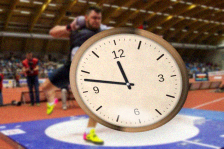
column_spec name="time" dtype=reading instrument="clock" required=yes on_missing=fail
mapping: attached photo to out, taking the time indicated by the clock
11:48
